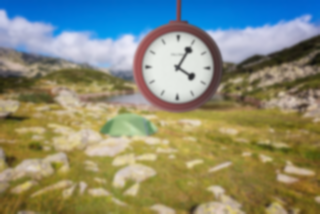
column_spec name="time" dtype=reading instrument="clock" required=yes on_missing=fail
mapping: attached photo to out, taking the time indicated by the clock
4:05
